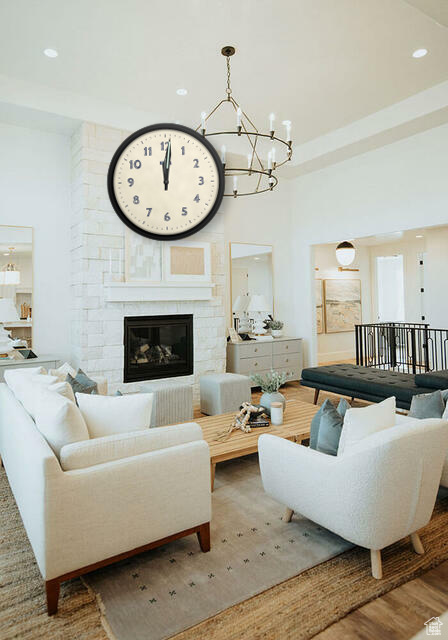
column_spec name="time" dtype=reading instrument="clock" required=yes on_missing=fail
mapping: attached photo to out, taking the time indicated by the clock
12:01
